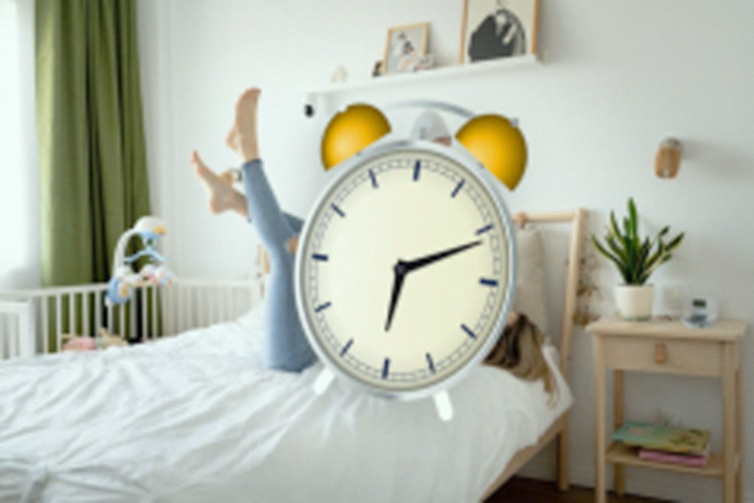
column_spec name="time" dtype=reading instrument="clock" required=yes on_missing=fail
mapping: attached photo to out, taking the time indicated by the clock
6:11
